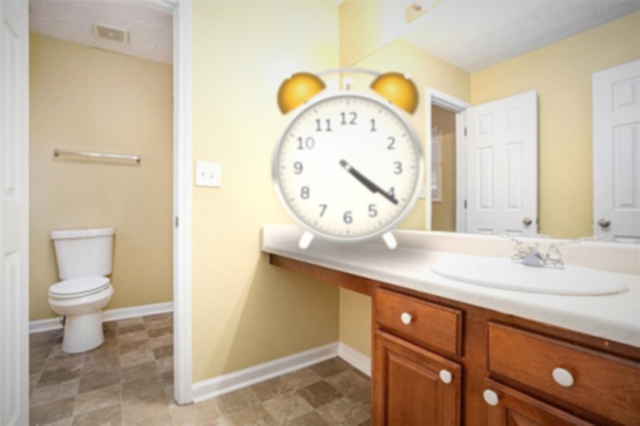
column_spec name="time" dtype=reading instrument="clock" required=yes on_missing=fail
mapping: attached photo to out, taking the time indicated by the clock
4:21
